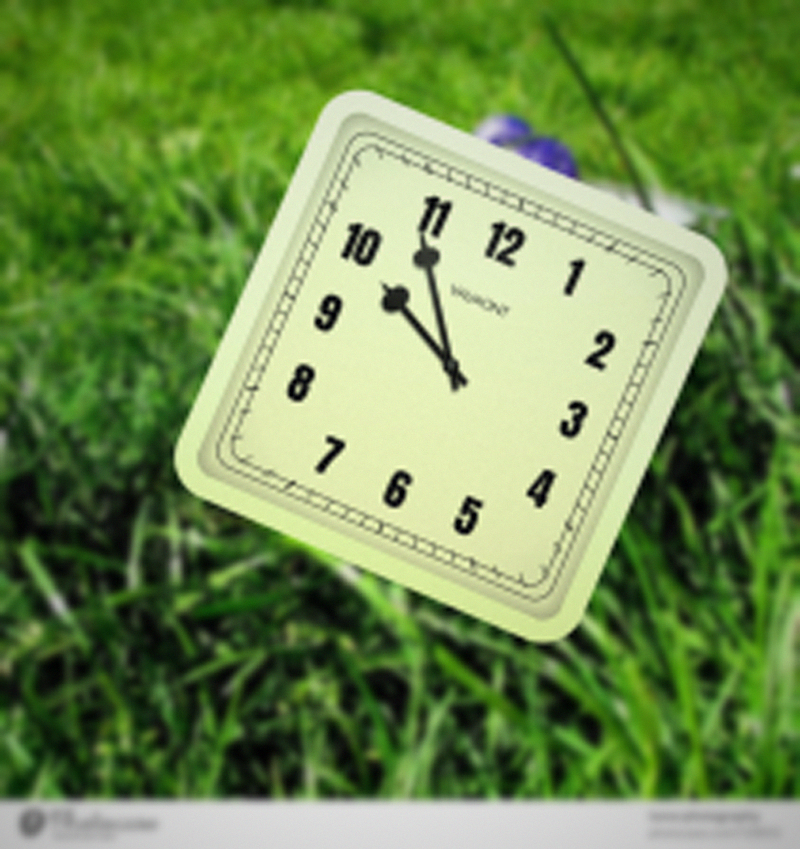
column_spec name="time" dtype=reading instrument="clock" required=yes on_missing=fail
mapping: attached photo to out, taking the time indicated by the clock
9:54
